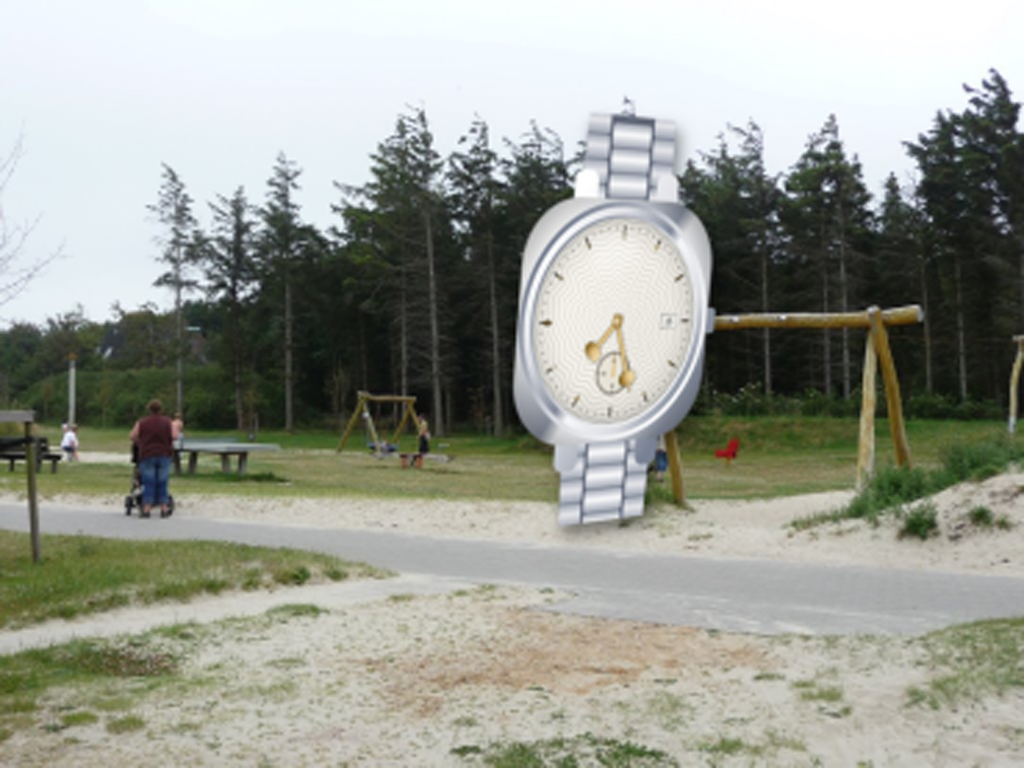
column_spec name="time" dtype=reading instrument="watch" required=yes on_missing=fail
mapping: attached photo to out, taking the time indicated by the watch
7:27
